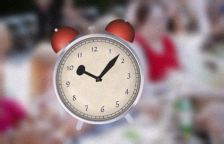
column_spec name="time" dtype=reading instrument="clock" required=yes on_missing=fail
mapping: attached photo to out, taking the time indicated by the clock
10:08
